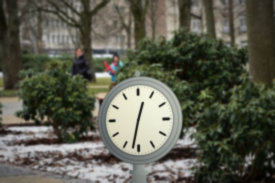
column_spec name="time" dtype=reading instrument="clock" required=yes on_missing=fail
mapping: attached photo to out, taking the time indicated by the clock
12:32
